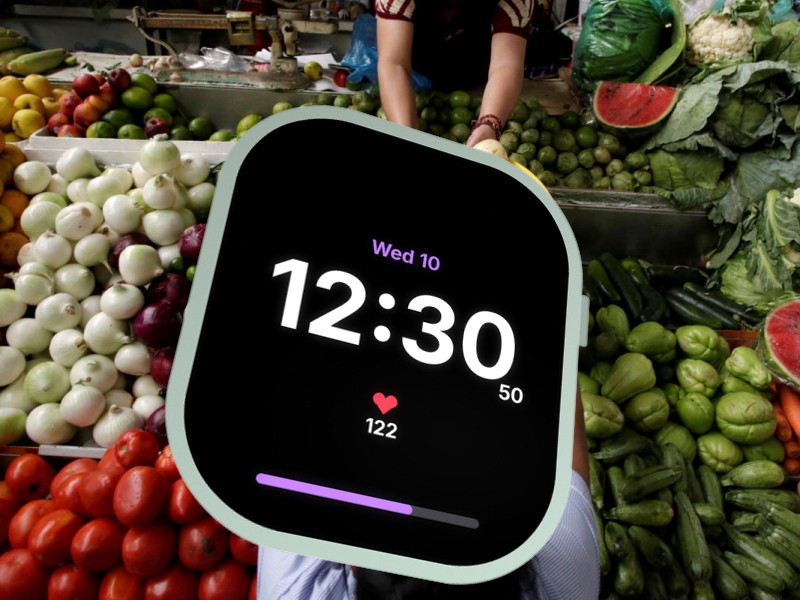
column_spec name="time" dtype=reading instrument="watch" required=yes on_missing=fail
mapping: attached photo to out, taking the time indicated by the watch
12:30:50
